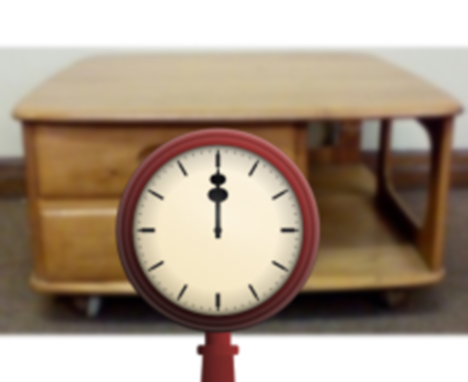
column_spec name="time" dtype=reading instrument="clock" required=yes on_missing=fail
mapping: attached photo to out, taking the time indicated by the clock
12:00
